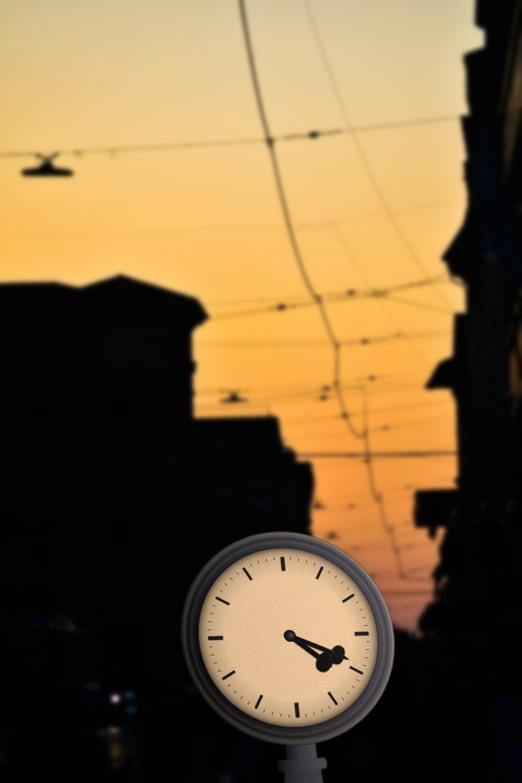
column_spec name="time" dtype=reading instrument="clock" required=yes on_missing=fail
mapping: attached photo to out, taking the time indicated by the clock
4:19
